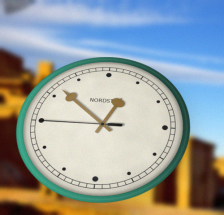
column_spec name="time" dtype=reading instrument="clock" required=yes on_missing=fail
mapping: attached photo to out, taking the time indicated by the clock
12:51:45
